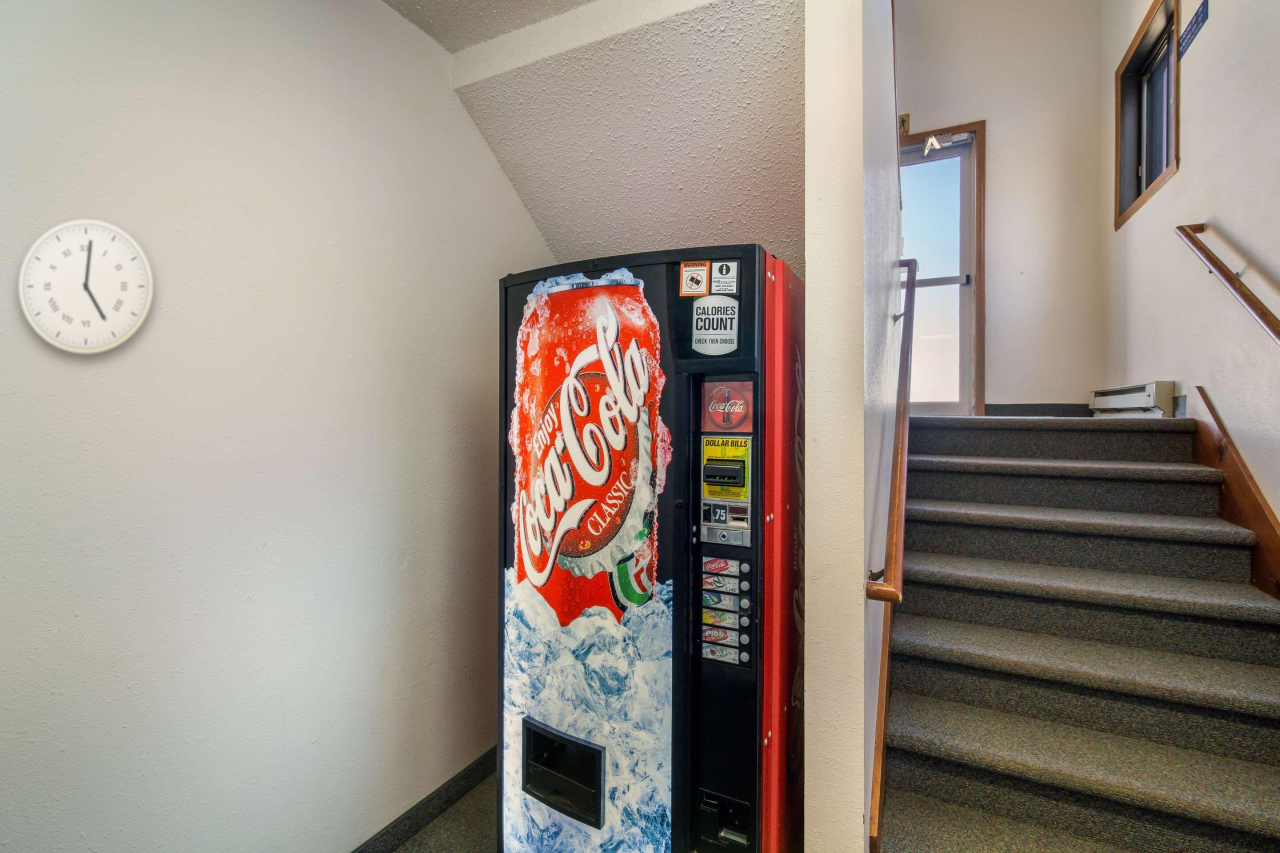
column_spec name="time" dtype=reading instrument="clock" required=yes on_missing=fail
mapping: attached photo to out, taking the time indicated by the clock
5:01
